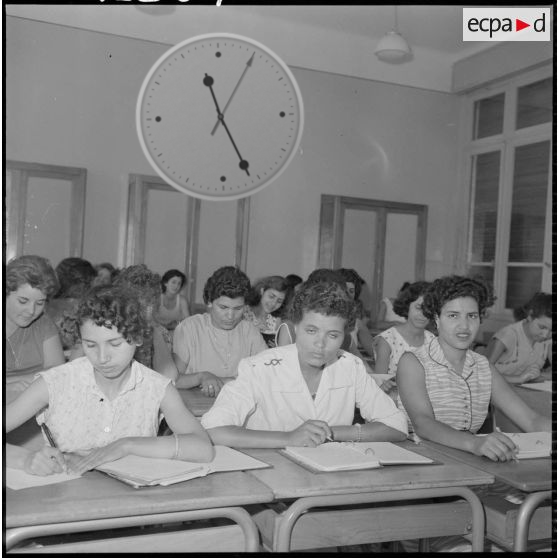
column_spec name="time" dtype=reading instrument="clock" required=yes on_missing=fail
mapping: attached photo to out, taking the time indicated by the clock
11:26:05
